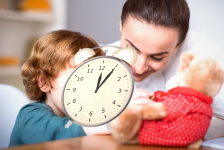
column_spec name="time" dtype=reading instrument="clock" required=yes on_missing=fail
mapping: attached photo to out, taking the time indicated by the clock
12:05
